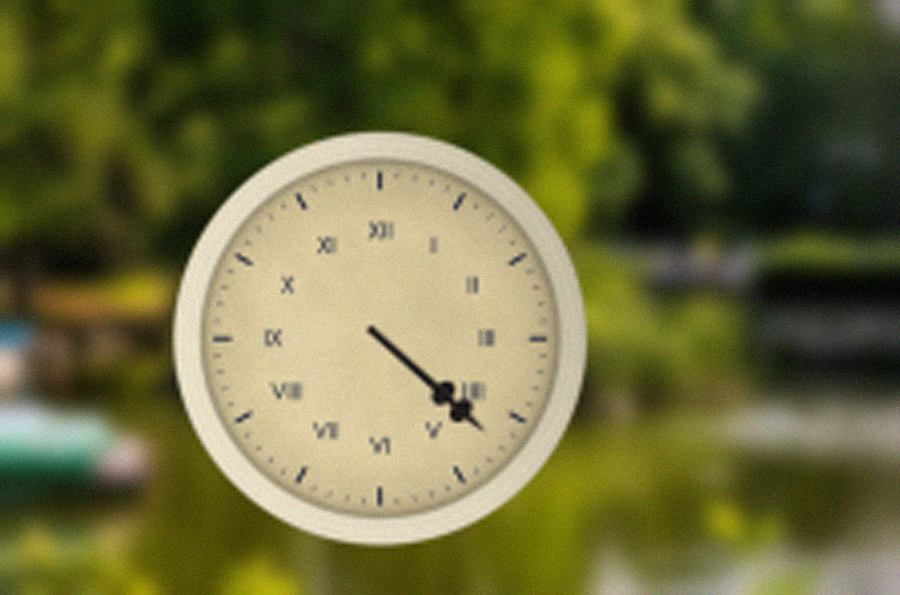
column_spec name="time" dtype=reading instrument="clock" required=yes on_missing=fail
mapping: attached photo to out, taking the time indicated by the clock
4:22
